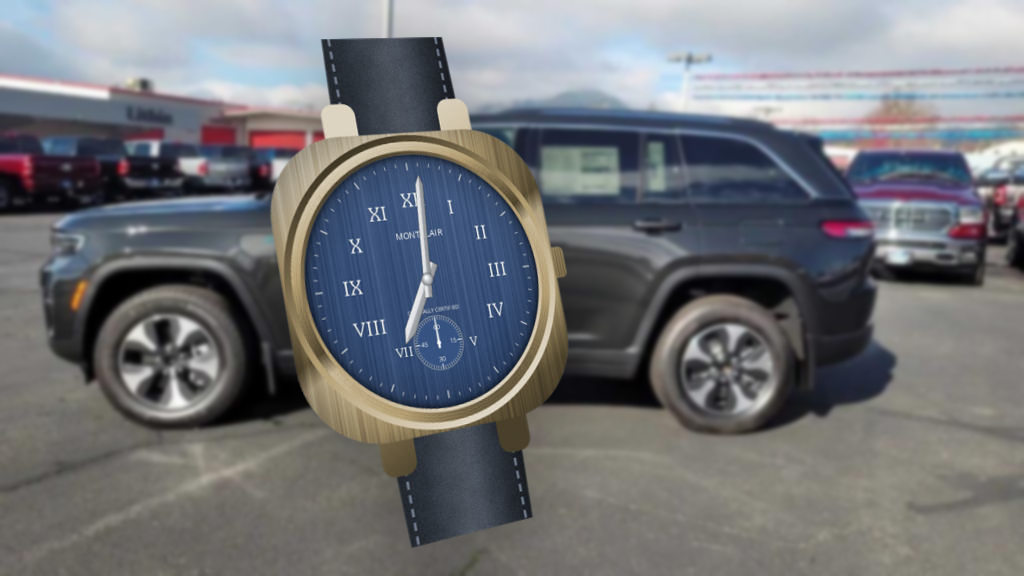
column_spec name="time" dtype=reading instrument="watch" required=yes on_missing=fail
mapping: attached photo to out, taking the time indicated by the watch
7:01
